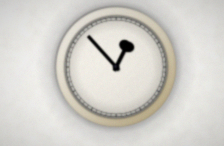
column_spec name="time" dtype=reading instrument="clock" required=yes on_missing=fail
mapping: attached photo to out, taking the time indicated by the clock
12:53
